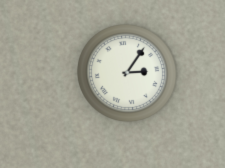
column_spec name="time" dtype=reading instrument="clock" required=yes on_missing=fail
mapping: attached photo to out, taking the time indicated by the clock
3:07
